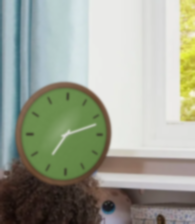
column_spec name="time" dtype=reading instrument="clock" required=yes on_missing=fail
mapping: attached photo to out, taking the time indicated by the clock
7:12
